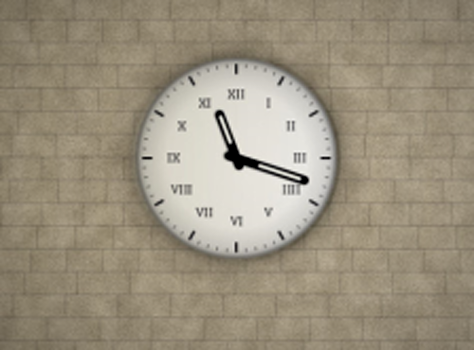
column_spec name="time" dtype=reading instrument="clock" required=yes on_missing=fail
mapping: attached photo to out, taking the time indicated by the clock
11:18
